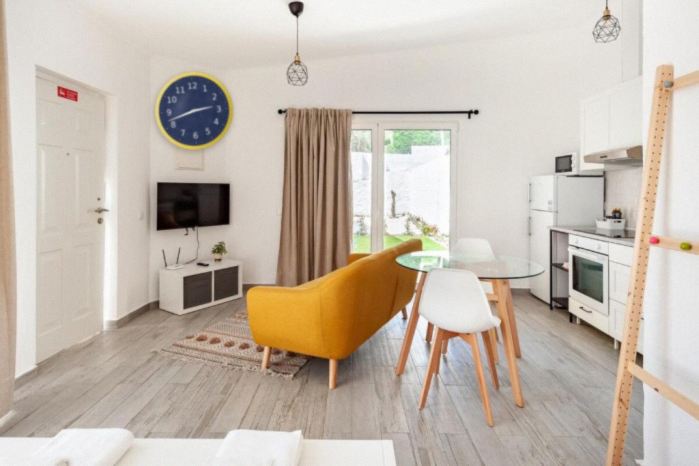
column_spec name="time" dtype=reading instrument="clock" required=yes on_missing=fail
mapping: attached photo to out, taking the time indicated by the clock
2:42
